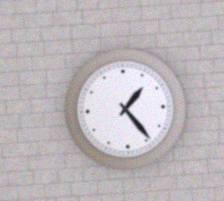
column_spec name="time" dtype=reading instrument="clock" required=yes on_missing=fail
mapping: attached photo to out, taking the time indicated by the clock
1:24
